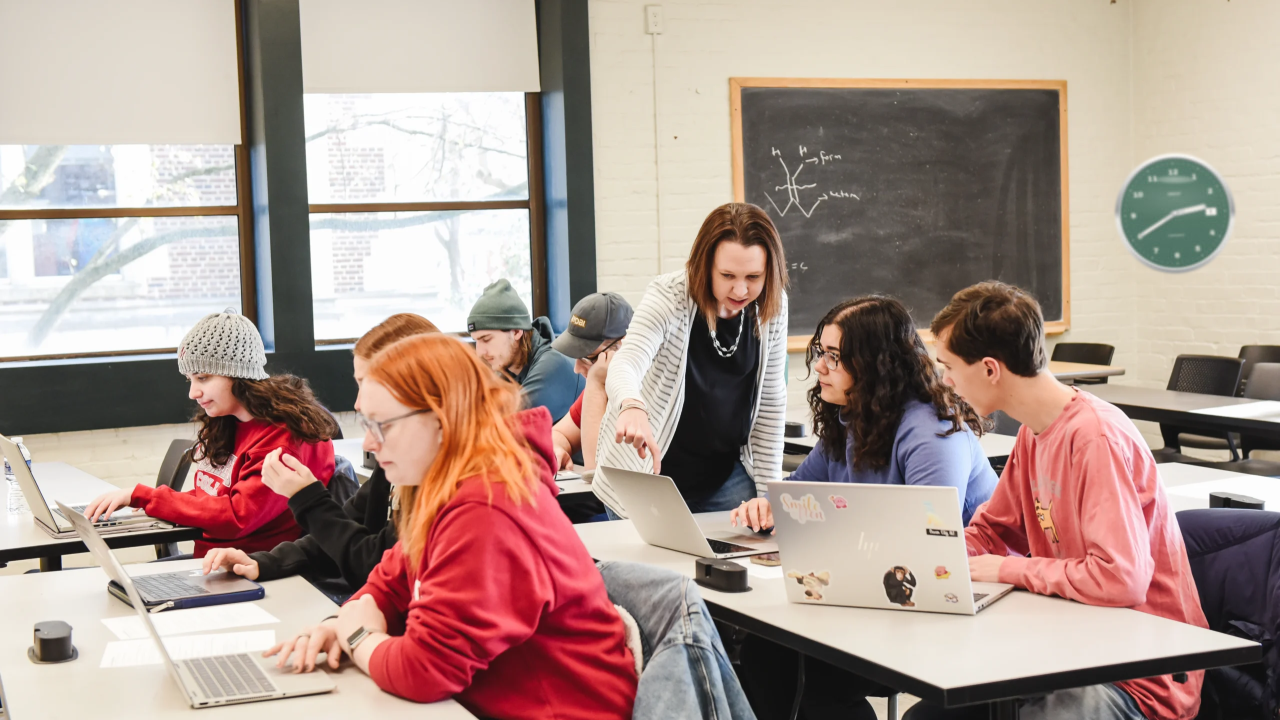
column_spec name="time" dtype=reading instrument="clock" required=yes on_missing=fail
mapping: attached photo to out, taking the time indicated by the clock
2:40
